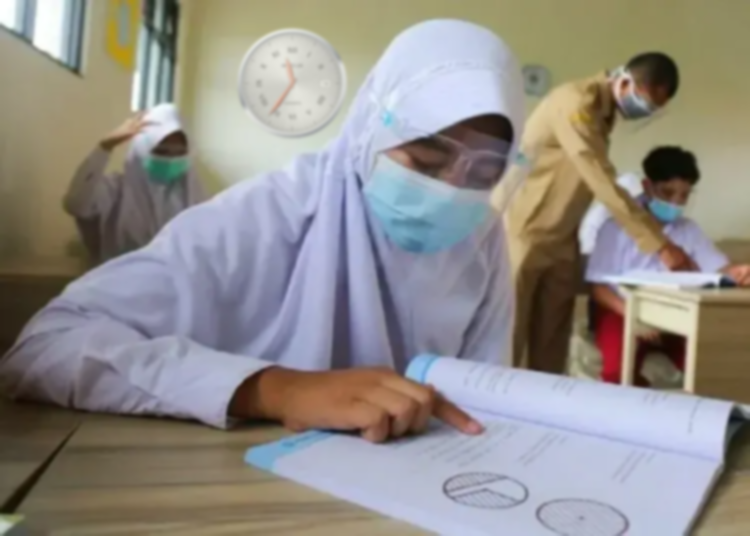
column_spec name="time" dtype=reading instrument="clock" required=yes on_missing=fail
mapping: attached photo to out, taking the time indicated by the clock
11:36
